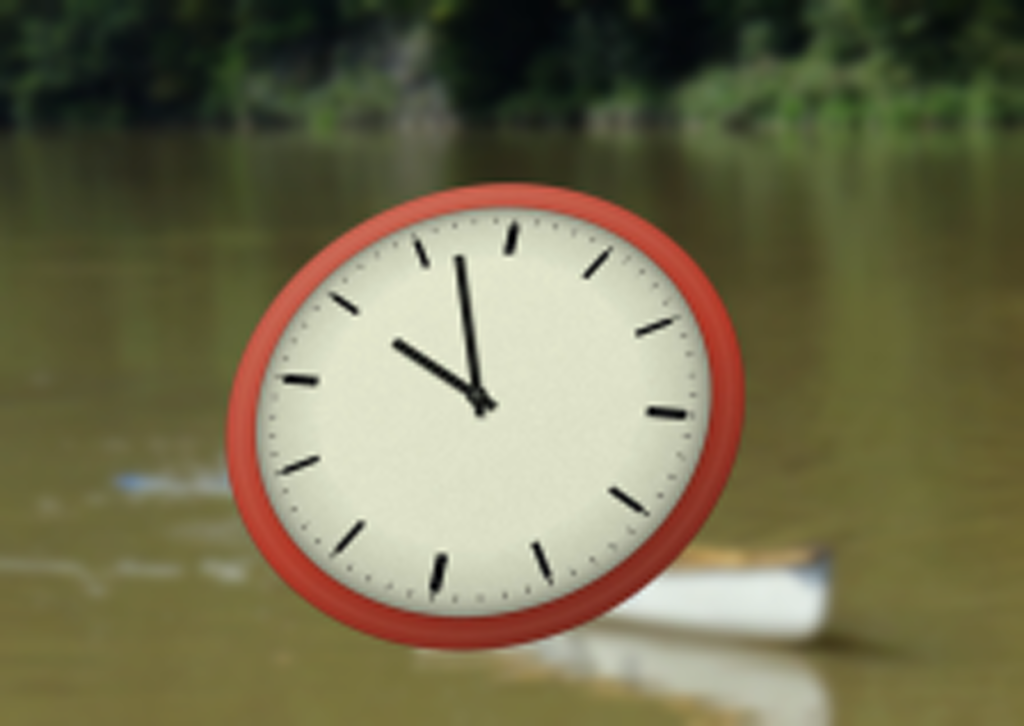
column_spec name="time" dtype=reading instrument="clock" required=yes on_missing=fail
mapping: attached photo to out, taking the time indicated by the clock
9:57
